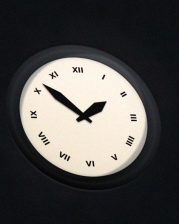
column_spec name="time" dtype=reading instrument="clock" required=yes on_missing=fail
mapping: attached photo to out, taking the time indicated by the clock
1:52
